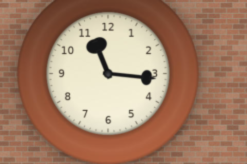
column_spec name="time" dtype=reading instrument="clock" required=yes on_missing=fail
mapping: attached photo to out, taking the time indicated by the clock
11:16
